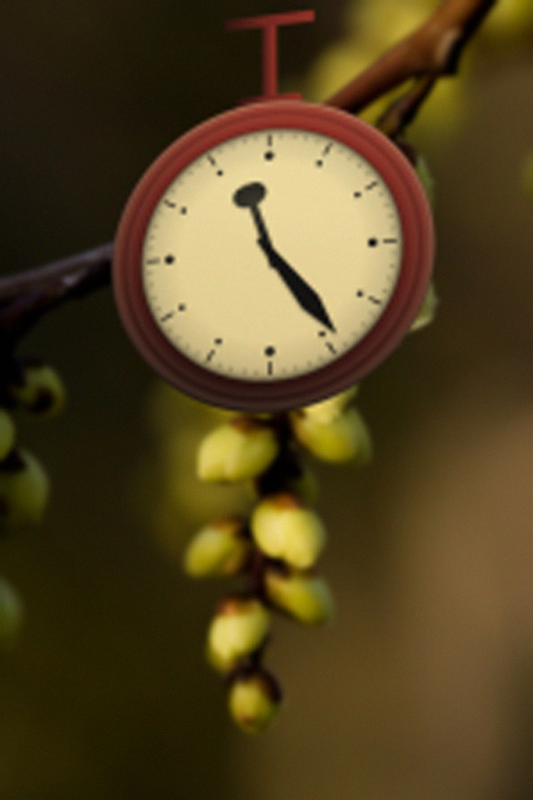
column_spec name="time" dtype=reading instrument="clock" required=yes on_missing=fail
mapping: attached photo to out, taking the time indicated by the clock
11:24
